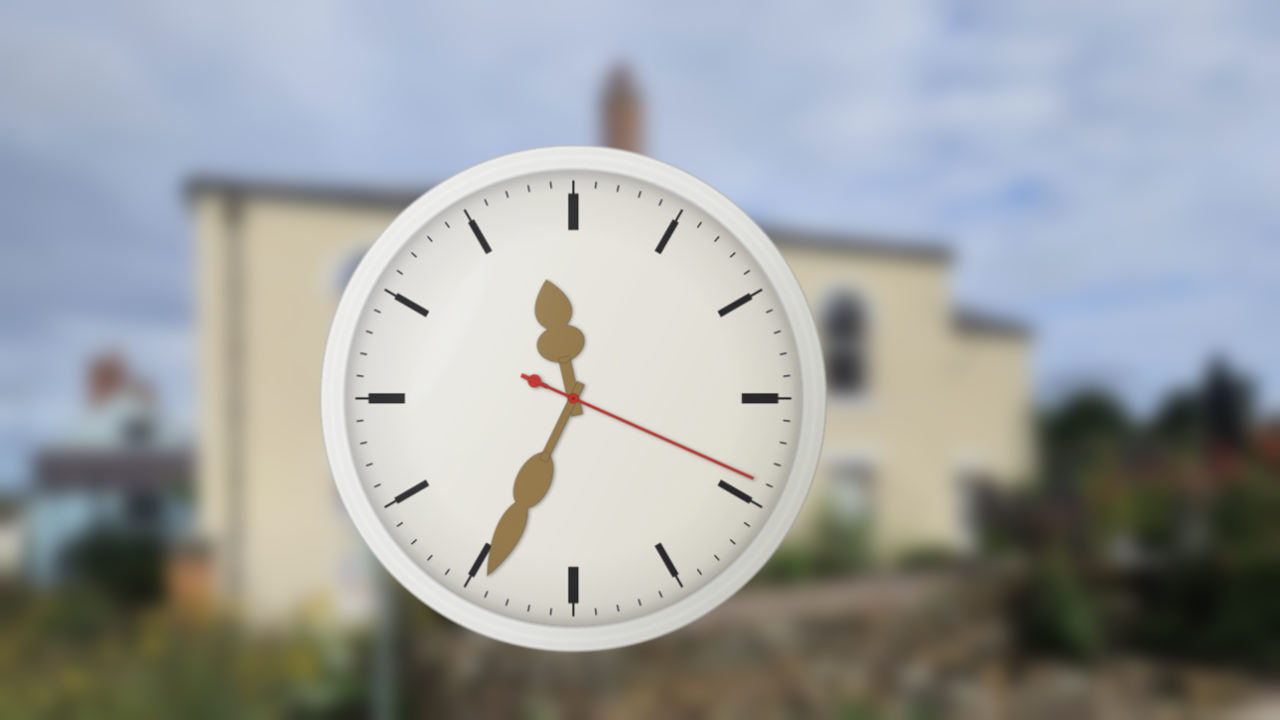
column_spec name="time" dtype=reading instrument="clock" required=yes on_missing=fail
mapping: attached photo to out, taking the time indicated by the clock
11:34:19
